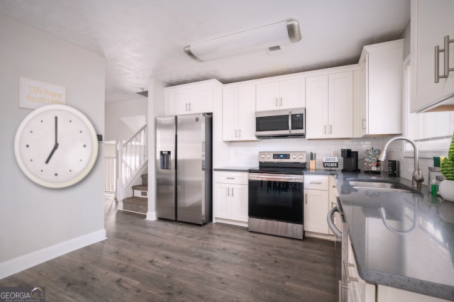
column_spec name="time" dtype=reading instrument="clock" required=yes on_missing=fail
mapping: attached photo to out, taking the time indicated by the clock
7:00
